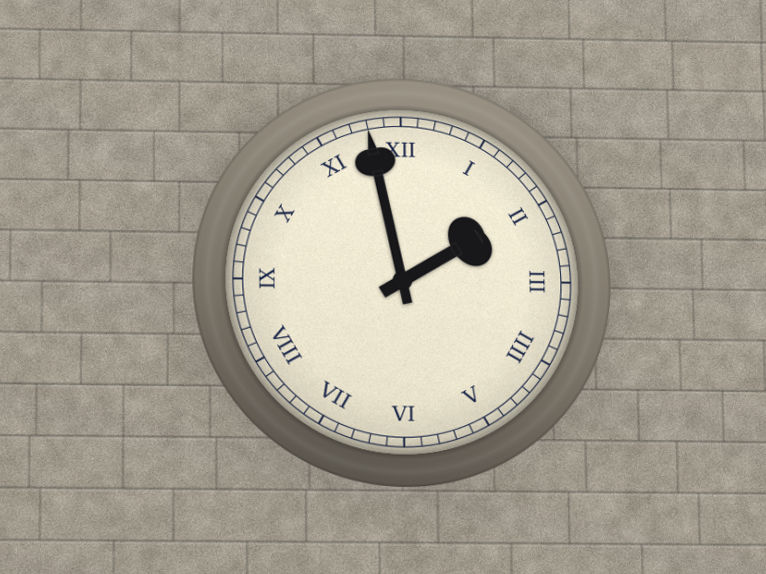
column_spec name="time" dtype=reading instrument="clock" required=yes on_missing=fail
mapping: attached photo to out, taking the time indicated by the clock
1:58
